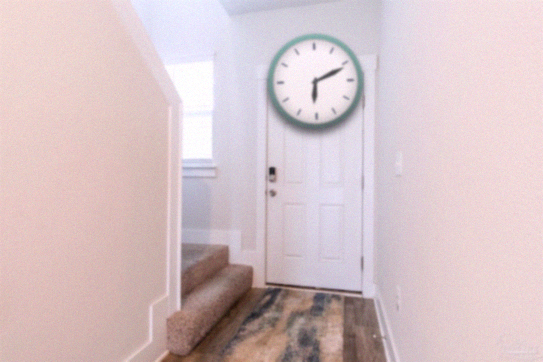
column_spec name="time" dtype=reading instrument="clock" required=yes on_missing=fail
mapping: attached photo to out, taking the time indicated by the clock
6:11
